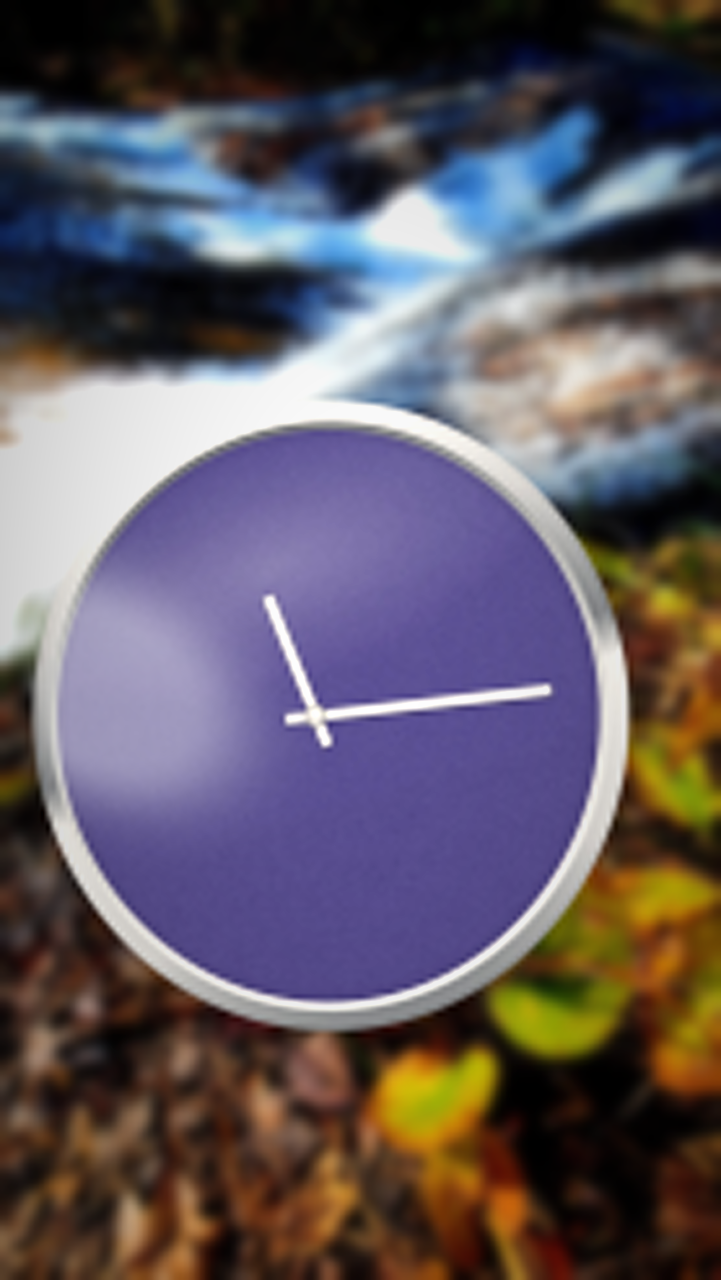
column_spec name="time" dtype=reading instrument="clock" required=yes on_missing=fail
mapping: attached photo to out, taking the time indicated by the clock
11:14
